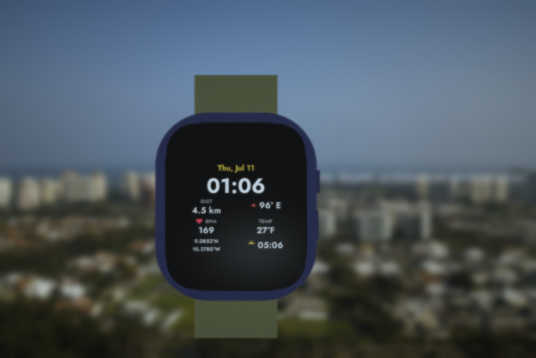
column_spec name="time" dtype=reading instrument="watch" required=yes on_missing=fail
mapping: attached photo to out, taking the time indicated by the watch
1:06
